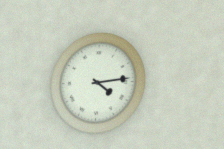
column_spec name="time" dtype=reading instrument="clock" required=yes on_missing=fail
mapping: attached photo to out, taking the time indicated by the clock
4:14
